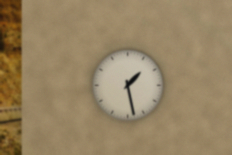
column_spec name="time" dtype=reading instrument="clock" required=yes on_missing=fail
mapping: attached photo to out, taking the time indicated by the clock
1:28
